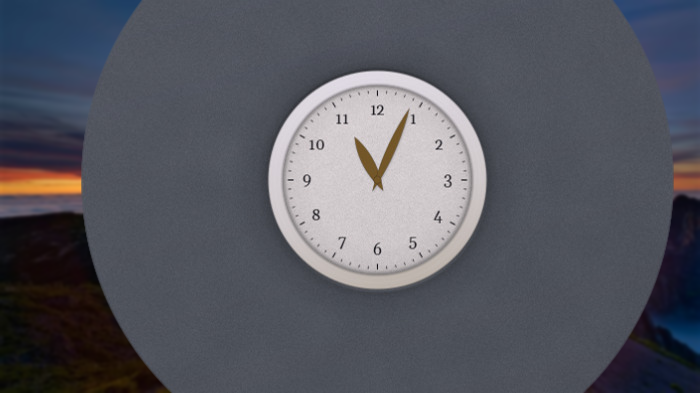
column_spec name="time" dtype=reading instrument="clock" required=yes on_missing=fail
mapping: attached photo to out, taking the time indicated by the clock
11:04
